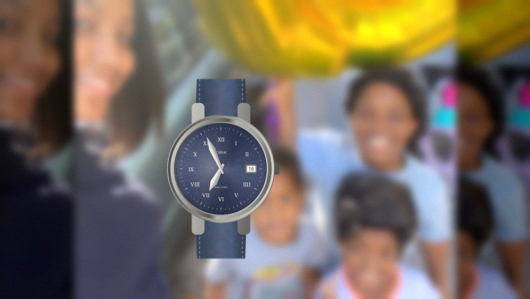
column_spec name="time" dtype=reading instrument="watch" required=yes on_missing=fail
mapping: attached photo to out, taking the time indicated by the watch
6:56
